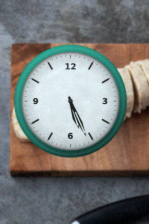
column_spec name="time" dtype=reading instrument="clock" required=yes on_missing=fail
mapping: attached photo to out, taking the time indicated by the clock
5:26
